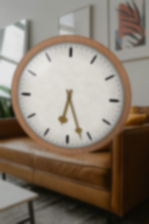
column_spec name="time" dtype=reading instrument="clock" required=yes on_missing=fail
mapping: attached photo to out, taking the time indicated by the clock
6:27
